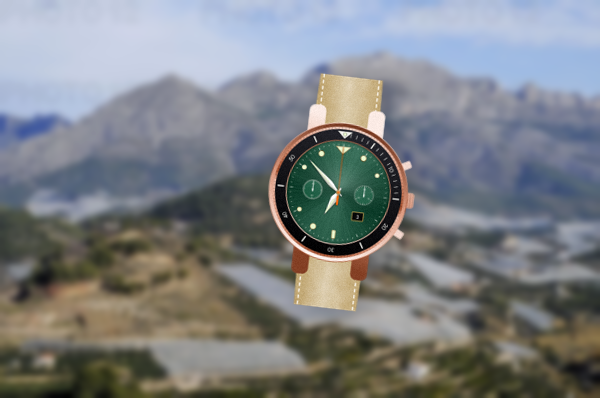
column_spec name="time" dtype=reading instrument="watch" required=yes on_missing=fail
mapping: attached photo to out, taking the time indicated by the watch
6:52
